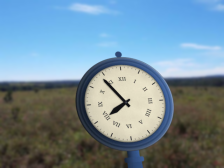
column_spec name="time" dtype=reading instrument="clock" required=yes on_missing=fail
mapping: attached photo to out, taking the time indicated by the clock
7:54
